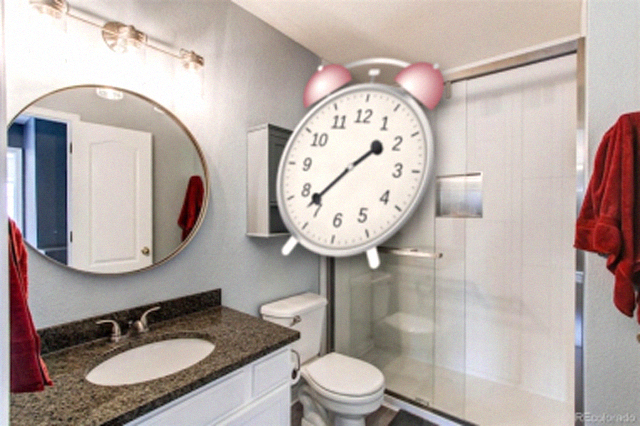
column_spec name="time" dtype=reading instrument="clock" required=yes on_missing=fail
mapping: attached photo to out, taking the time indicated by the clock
1:37
